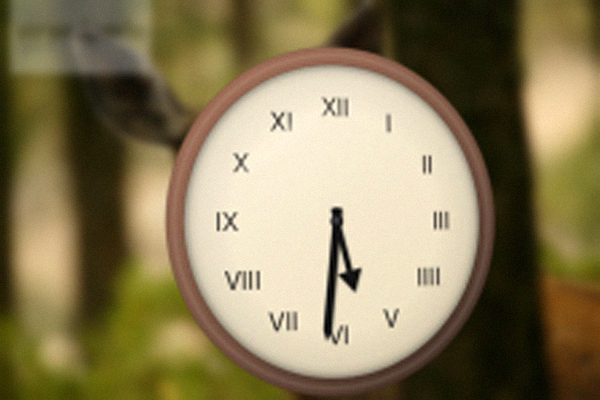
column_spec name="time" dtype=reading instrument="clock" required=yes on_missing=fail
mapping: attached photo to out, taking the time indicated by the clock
5:31
